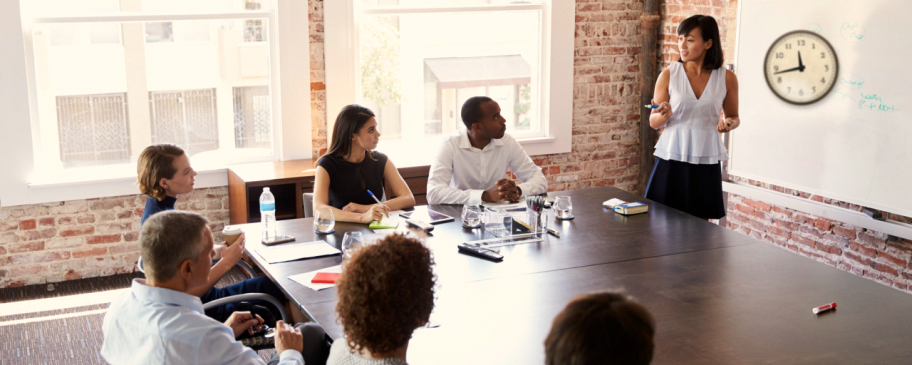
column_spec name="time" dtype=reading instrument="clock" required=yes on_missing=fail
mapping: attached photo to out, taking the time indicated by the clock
11:43
